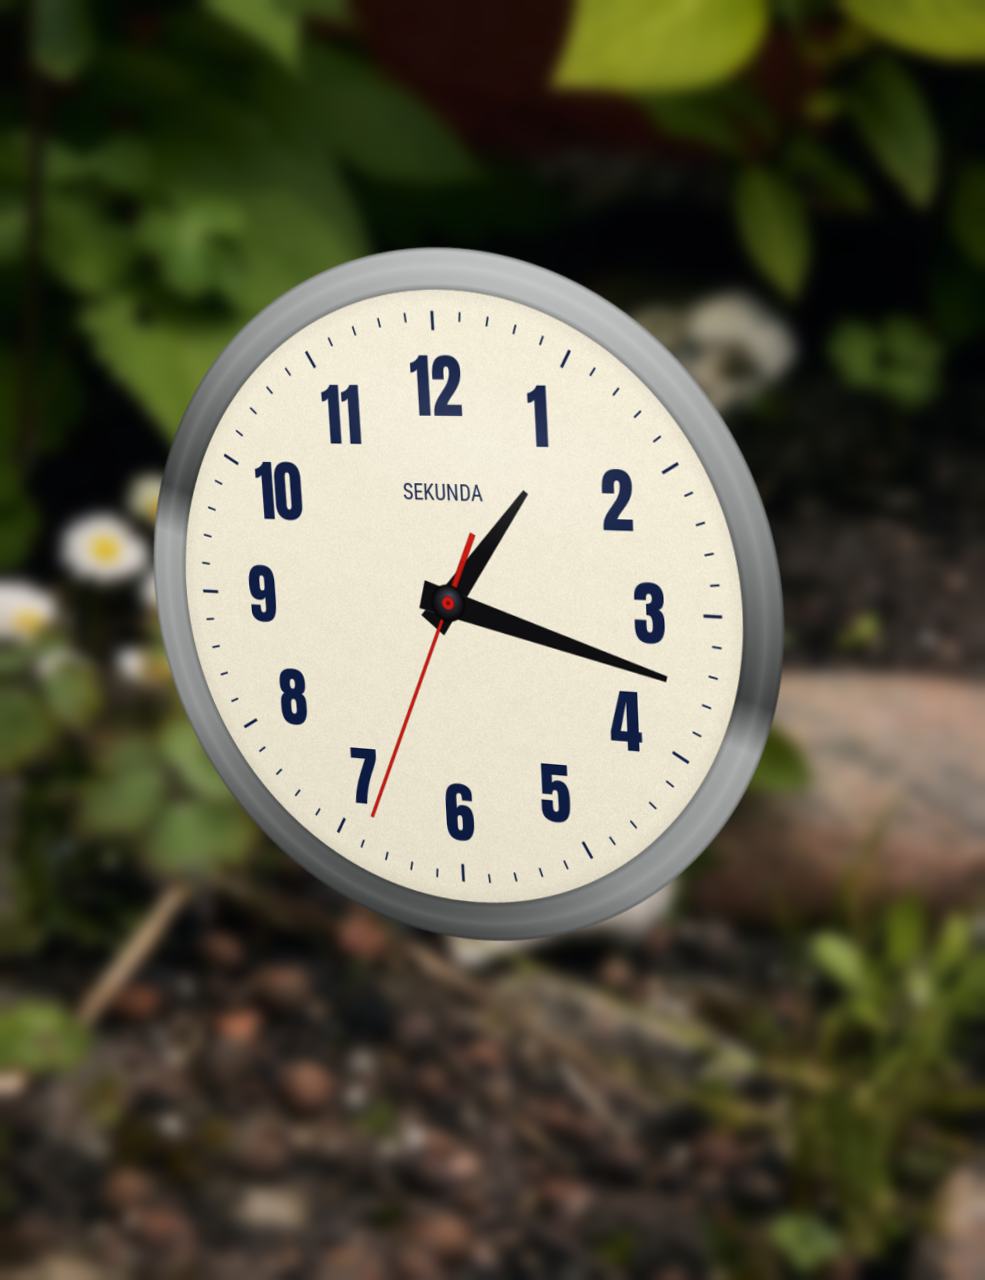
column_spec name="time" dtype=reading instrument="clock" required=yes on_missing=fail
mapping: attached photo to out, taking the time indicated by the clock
1:17:34
